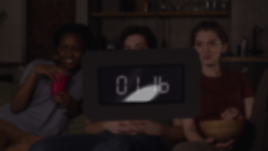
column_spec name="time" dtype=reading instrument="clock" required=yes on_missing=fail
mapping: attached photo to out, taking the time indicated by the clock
1:16
